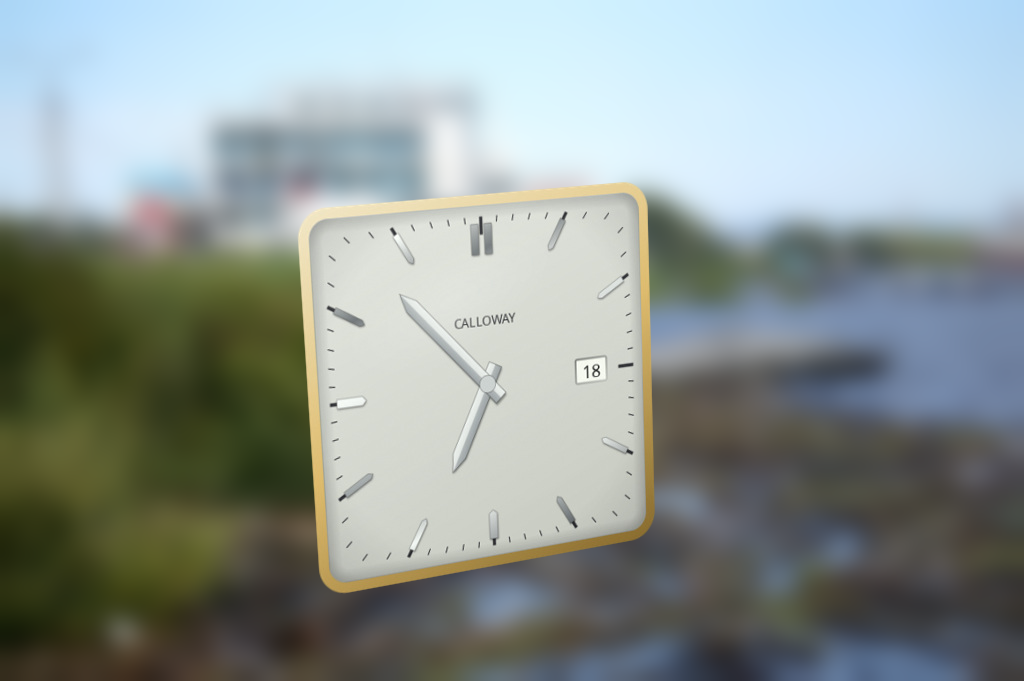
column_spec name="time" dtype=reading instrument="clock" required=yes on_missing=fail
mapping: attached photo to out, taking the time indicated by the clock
6:53
